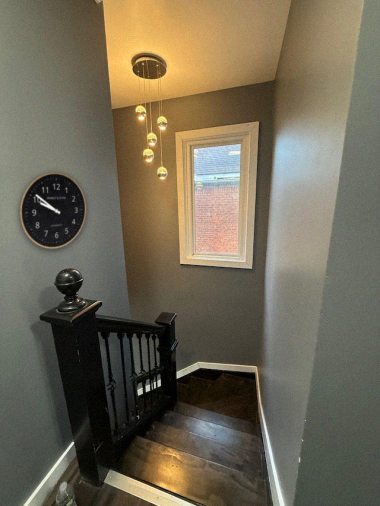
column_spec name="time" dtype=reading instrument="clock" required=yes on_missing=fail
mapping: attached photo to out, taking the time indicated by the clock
9:51
